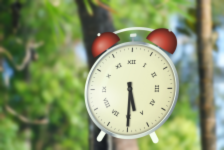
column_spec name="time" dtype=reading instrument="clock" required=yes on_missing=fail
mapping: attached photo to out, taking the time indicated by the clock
5:30
